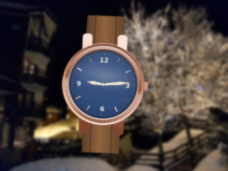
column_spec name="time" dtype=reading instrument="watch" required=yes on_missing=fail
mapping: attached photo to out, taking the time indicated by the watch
9:14
